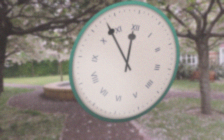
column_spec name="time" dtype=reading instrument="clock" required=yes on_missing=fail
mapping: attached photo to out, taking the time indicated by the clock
11:53
